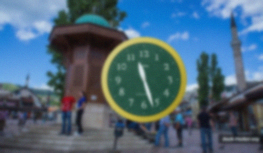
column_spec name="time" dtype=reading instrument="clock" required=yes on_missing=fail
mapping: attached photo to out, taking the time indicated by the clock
11:27
